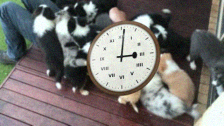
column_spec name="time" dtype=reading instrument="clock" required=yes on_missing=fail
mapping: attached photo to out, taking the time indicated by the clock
3:01
